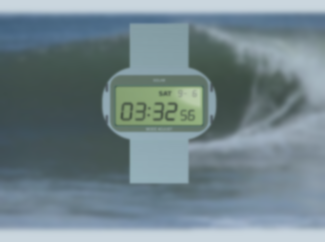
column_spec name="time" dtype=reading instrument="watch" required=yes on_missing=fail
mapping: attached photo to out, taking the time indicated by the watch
3:32:56
